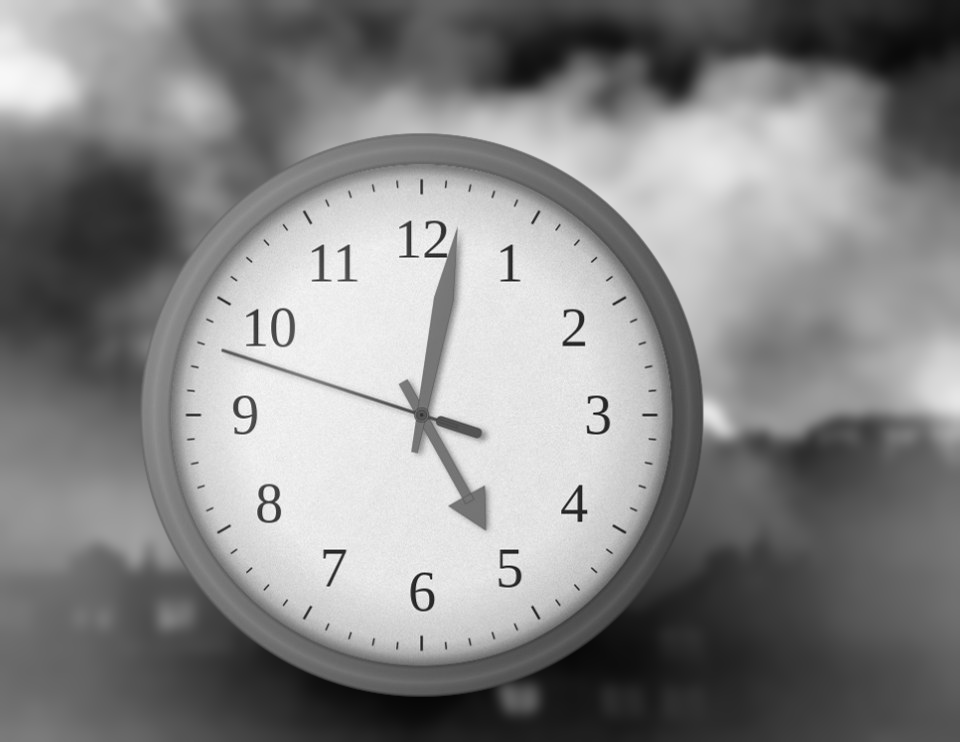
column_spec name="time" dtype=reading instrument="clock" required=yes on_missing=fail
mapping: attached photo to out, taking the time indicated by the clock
5:01:48
